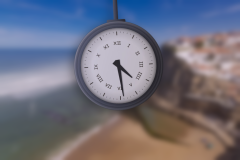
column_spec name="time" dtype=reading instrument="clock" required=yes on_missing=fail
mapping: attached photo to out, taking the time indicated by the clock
4:29
